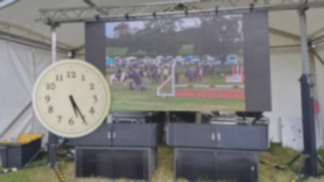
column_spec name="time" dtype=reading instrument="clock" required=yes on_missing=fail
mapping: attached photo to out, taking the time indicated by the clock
5:25
